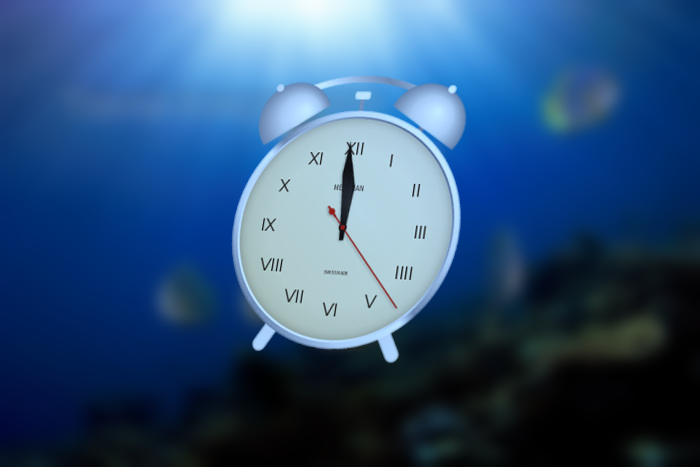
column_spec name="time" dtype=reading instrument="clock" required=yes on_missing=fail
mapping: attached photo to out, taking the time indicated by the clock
11:59:23
